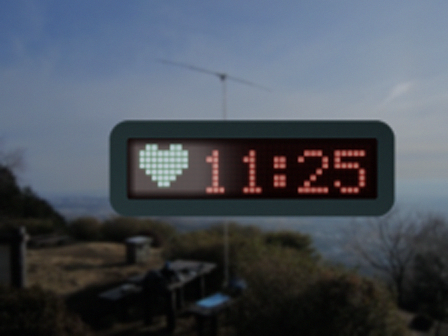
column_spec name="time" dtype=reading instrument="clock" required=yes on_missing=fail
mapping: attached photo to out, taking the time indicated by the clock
11:25
